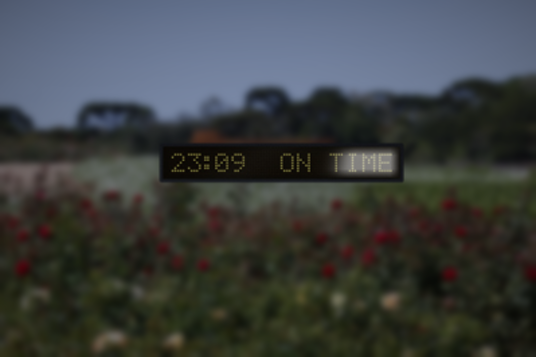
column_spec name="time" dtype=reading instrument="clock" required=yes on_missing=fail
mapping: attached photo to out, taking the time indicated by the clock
23:09
